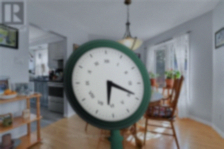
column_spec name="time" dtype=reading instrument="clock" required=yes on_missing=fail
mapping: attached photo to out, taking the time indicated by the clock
6:19
